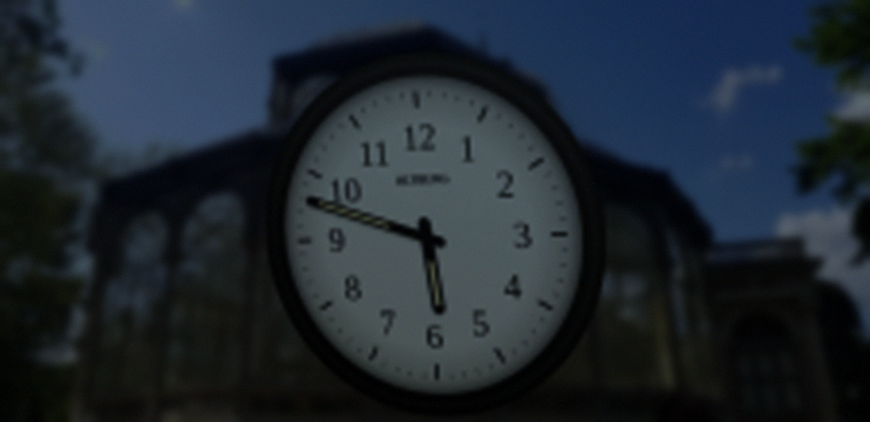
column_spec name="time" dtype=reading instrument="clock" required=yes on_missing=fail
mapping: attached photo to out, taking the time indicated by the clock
5:48
